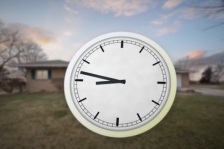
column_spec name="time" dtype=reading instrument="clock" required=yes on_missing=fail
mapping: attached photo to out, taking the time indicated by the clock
8:47
